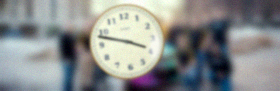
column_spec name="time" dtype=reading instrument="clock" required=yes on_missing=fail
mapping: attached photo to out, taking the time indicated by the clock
3:48
